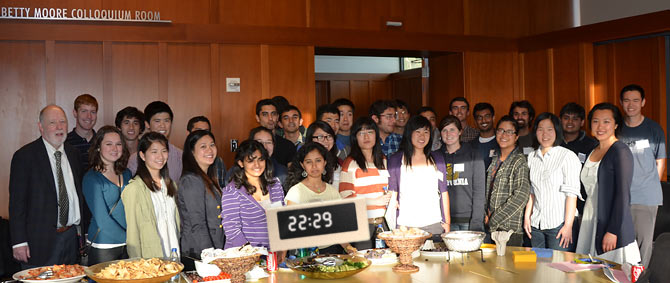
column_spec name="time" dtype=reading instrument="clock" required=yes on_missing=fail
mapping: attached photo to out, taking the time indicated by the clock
22:29
